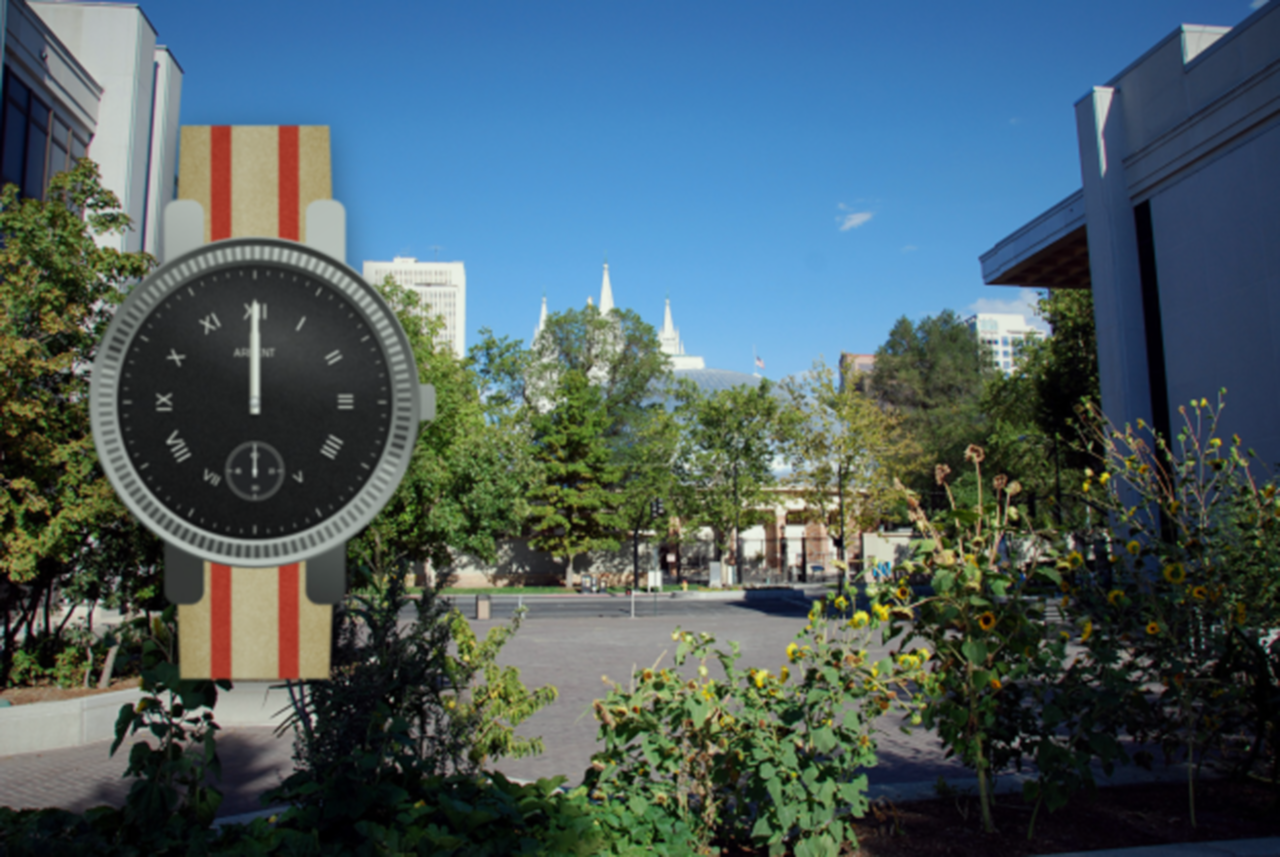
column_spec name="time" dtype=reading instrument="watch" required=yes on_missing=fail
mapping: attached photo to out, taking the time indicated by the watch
12:00
